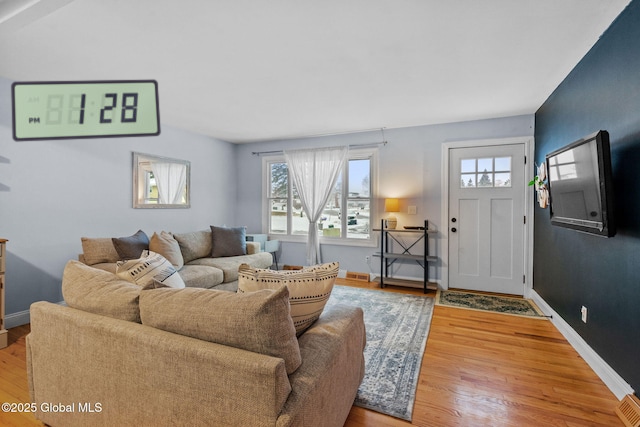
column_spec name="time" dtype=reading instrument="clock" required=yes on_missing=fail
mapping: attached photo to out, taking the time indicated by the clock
1:28
